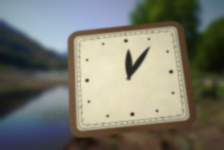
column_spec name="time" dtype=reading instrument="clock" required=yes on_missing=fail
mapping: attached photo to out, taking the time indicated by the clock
12:06
